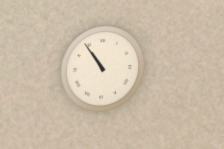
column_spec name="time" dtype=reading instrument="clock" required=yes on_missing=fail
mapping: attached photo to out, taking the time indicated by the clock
10:54
